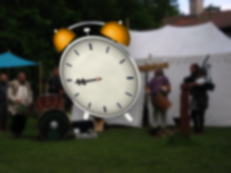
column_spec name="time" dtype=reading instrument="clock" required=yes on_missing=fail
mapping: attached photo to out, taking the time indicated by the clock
8:44
